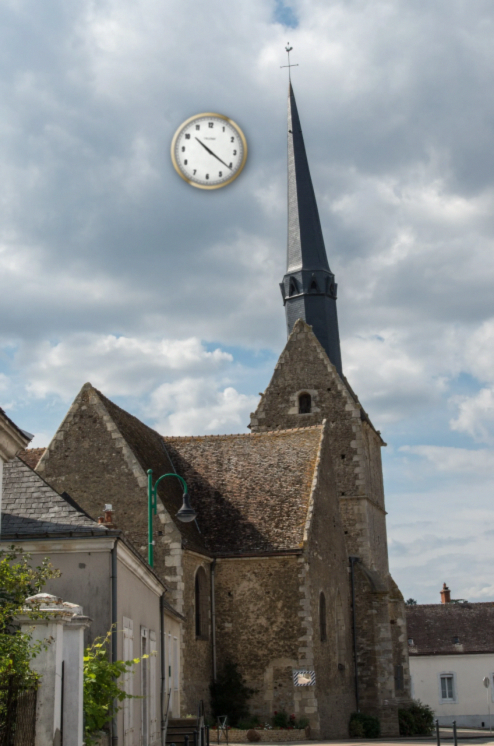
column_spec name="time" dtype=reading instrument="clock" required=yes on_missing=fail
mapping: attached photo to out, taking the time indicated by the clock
10:21
